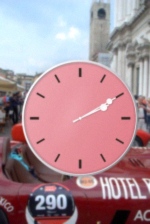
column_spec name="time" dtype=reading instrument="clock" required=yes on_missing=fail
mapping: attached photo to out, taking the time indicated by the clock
2:10
